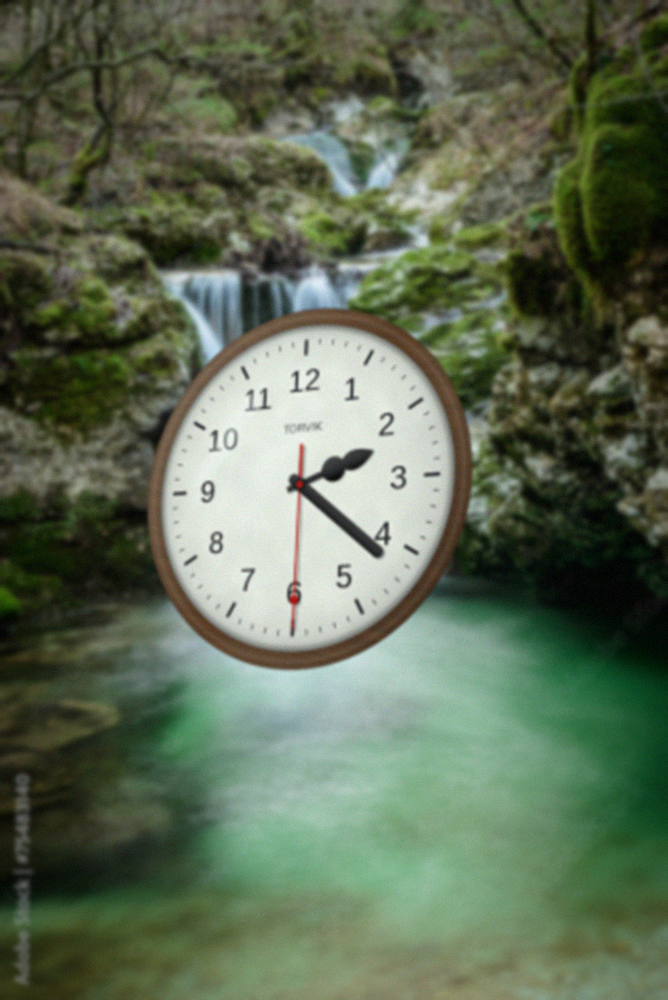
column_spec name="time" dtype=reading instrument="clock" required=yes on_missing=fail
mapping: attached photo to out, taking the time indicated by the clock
2:21:30
